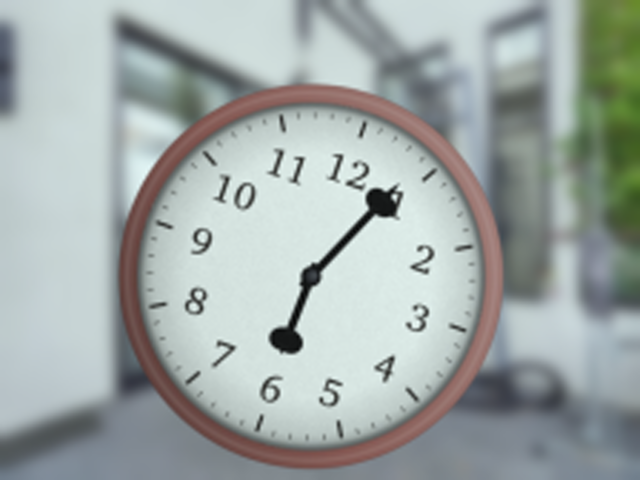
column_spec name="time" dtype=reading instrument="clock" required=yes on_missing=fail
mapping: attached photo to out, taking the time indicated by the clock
6:04
